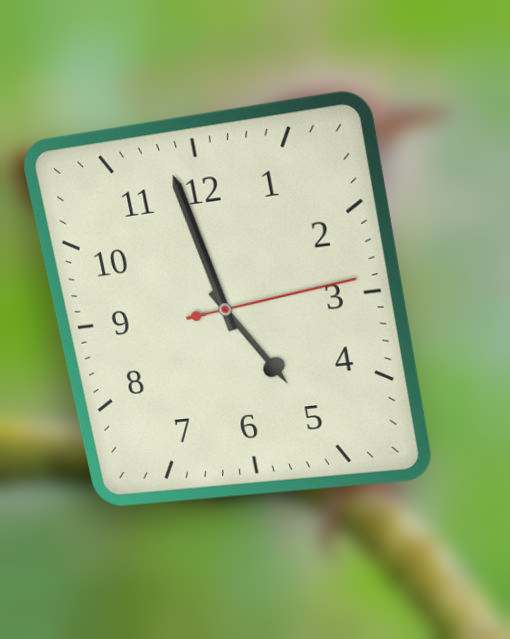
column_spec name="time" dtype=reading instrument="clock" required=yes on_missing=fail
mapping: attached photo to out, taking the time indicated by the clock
4:58:14
